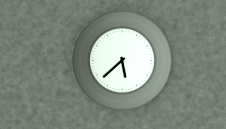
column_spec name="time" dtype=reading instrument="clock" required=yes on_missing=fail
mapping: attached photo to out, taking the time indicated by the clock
5:38
